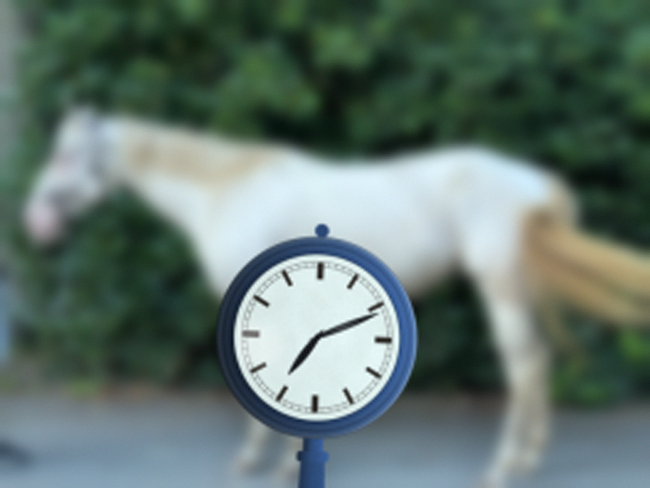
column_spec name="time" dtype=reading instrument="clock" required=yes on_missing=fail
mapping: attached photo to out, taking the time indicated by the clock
7:11
